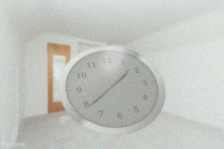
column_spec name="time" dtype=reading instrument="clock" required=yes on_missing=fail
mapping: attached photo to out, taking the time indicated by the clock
1:39
